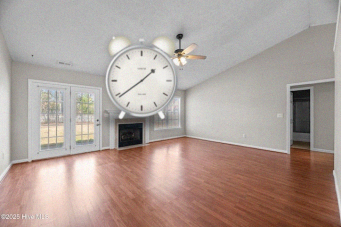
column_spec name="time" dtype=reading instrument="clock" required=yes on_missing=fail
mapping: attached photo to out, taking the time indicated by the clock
1:39
